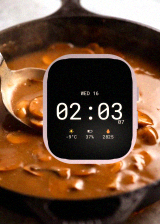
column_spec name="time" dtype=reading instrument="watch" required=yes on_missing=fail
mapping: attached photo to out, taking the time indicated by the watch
2:03
